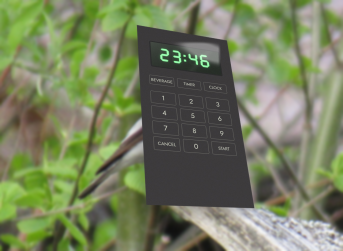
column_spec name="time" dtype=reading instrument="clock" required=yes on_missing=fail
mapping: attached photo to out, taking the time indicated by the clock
23:46
